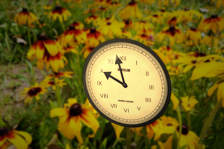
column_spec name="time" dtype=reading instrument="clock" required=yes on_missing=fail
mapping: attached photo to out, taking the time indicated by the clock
9:58
